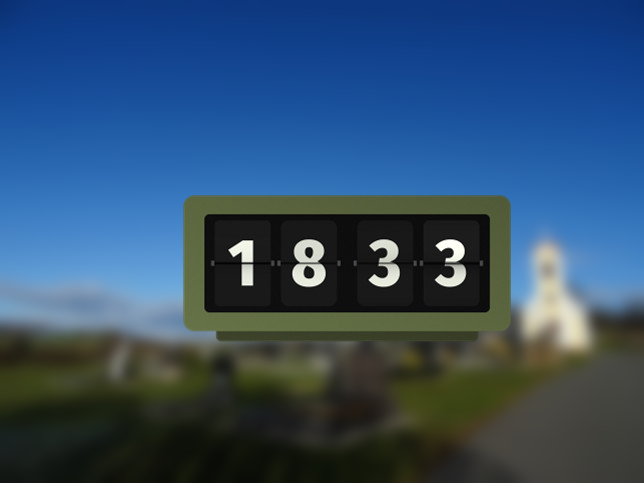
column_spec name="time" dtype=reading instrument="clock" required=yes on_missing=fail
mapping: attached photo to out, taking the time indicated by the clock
18:33
